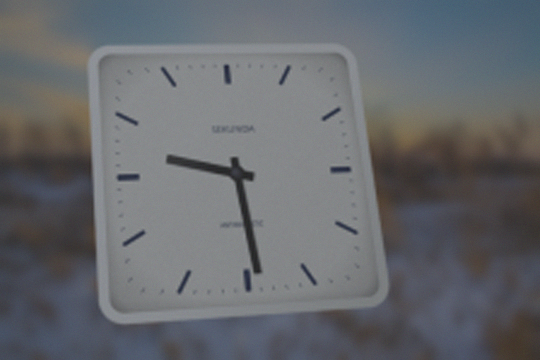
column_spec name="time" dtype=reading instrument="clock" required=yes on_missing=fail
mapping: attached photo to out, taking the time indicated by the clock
9:29
